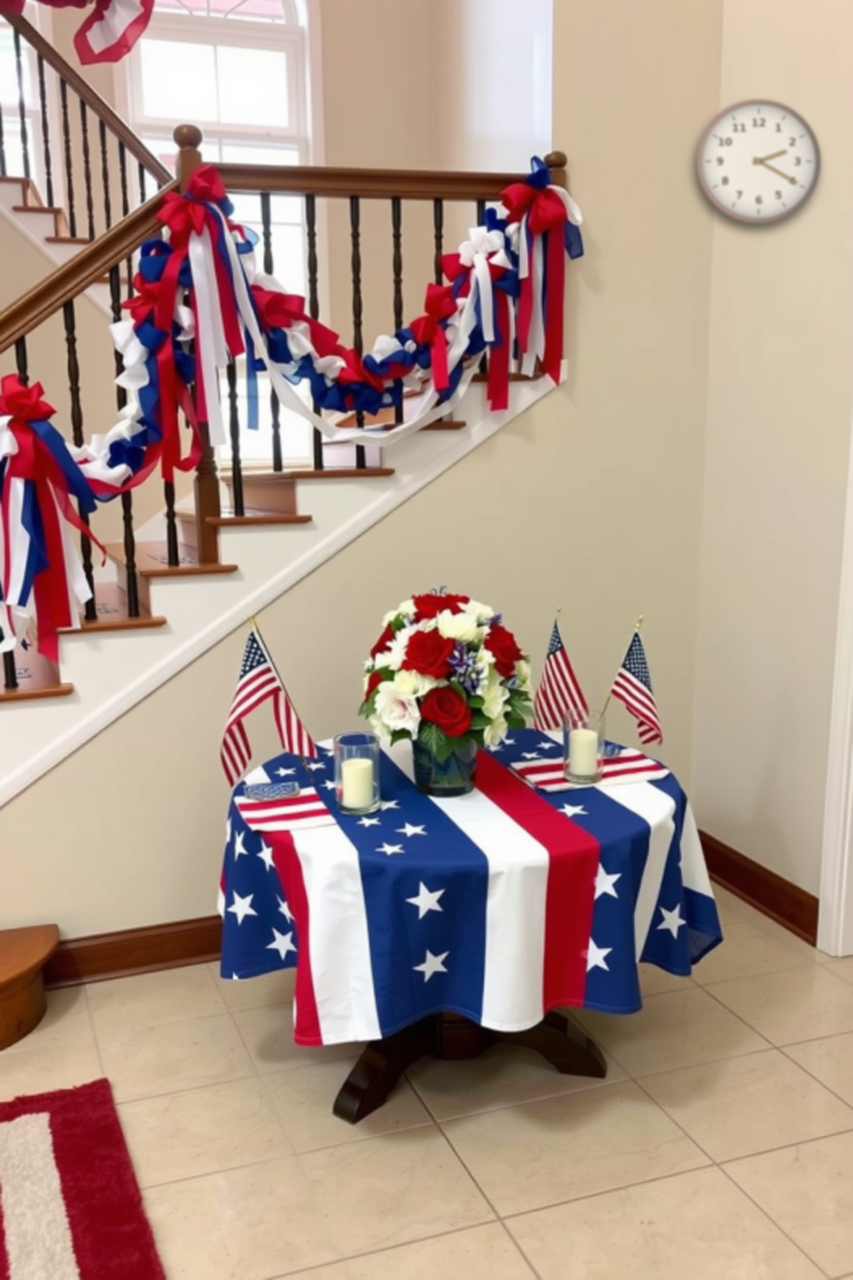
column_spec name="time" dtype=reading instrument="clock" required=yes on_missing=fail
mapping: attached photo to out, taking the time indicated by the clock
2:20
